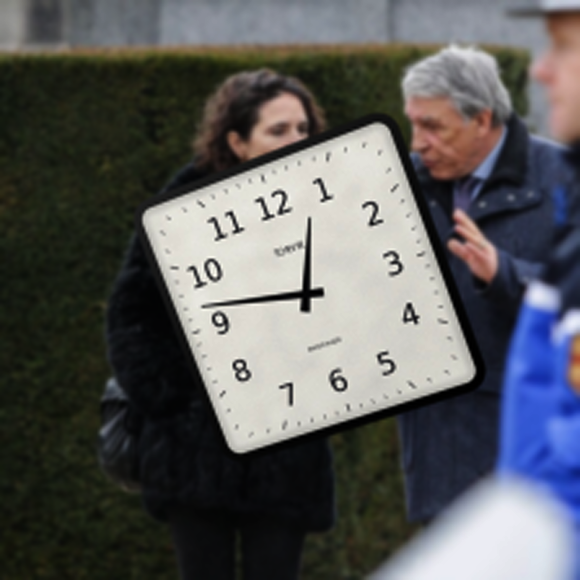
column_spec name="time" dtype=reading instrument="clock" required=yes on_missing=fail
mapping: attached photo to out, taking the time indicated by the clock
12:47
